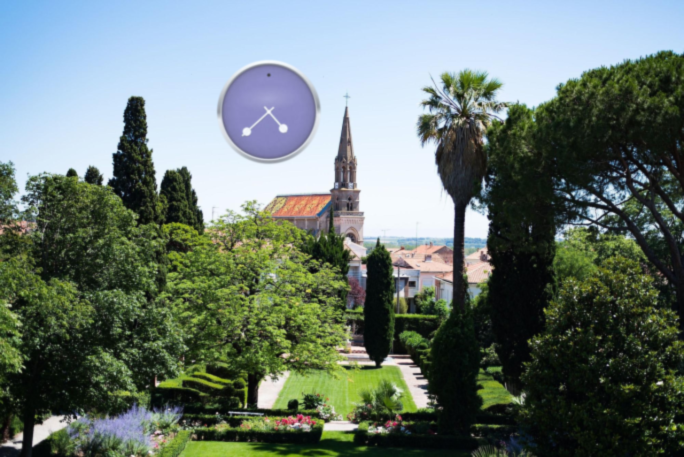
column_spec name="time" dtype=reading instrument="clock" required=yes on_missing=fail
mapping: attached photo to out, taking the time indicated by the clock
4:38
